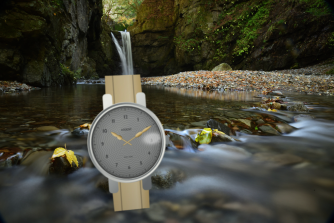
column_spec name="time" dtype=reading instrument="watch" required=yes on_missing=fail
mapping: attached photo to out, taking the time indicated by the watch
10:10
